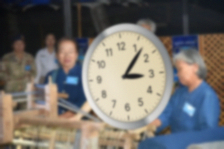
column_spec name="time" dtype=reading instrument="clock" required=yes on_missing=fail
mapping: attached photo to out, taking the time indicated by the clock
3:07
